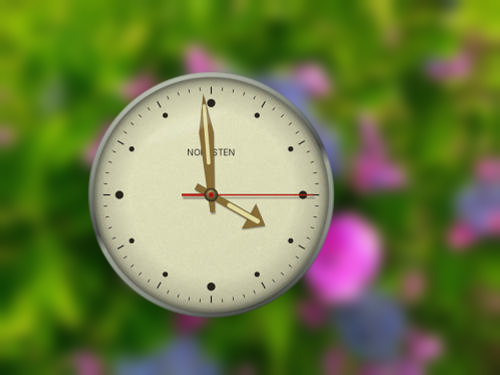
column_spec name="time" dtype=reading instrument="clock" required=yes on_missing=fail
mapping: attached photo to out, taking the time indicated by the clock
3:59:15
